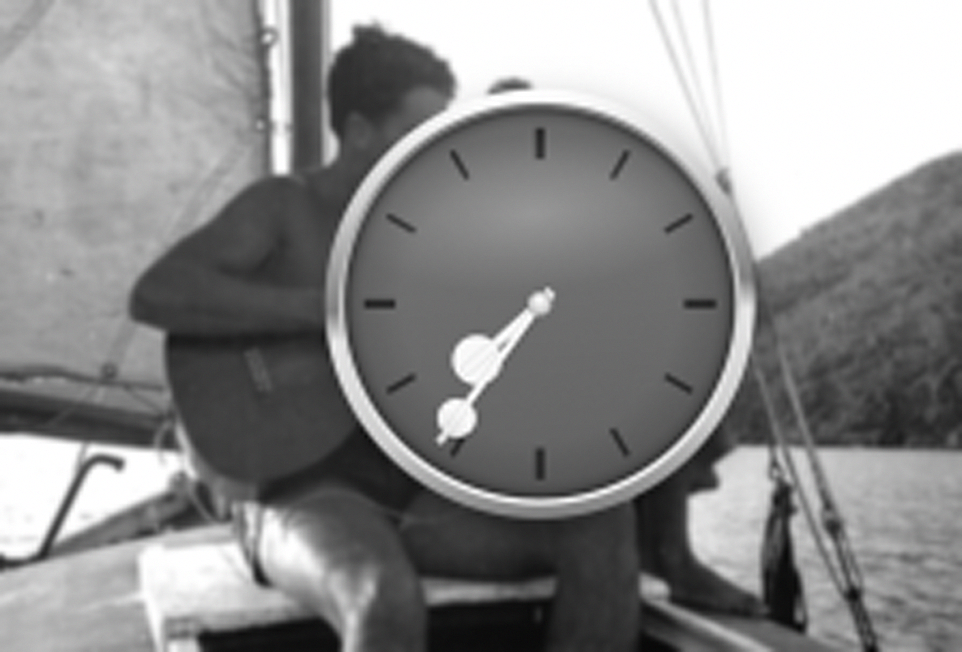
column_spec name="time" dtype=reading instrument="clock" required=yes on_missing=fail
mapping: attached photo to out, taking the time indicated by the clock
7:36
